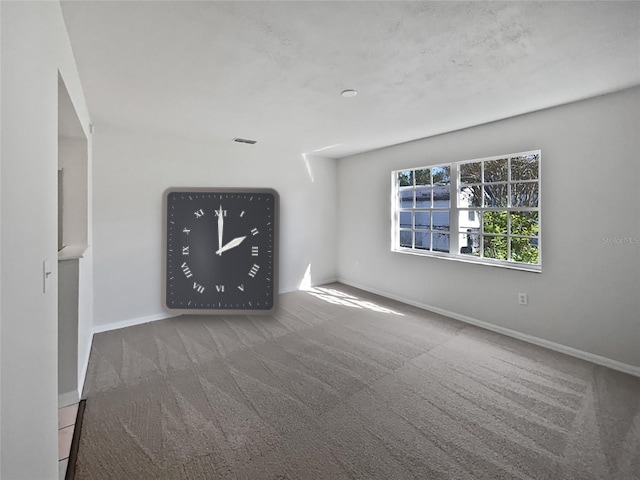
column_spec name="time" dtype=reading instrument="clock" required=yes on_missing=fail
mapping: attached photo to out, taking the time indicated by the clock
2:00
